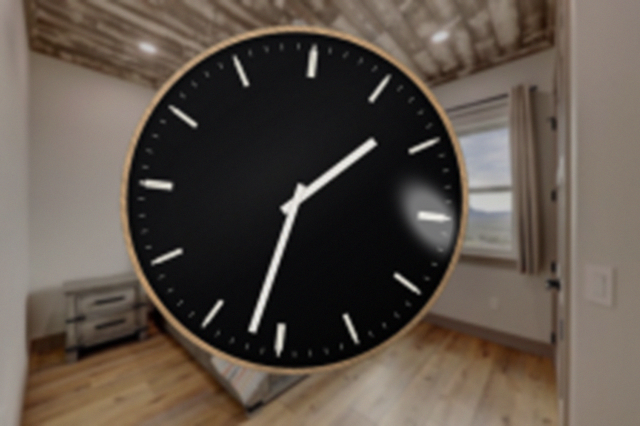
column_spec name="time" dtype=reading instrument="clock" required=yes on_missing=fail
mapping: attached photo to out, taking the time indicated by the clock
1:32
